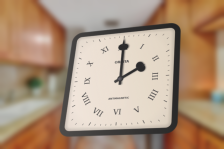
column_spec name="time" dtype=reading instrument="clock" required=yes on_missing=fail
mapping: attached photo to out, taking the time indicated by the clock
2:00
